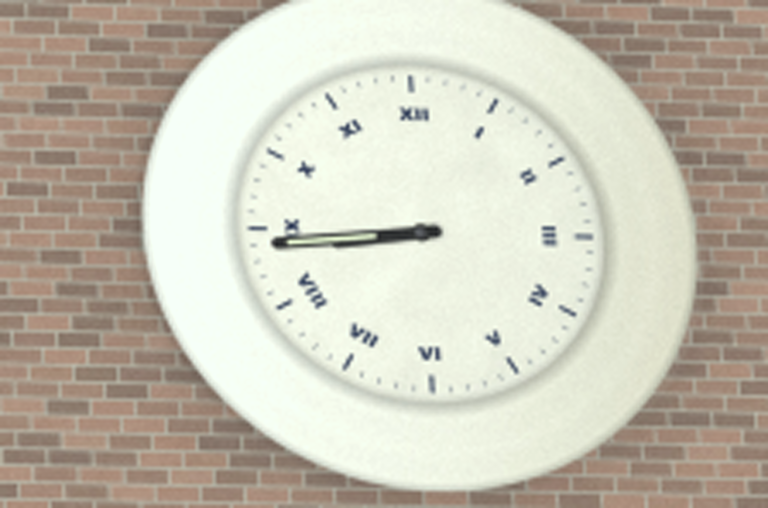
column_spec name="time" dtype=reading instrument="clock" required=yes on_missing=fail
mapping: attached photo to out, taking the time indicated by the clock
8:44
